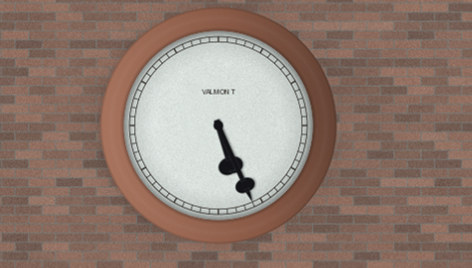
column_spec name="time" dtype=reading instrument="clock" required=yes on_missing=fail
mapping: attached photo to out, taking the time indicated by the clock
5:26
